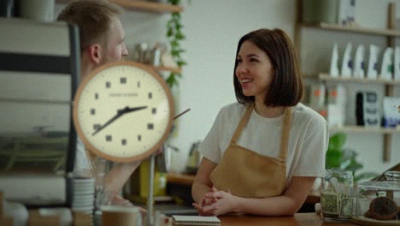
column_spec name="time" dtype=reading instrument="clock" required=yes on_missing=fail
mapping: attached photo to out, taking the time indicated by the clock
2:39
